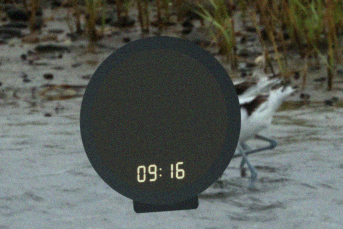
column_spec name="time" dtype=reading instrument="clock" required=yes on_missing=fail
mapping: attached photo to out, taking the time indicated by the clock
9:16
